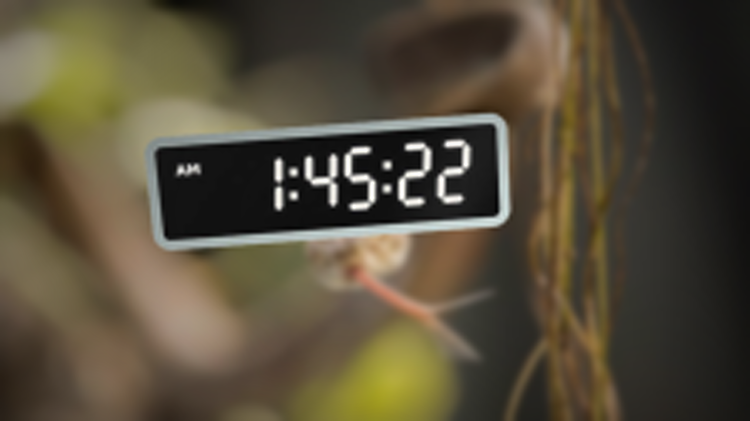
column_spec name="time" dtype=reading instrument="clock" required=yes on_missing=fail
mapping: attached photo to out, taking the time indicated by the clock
1:45:22
